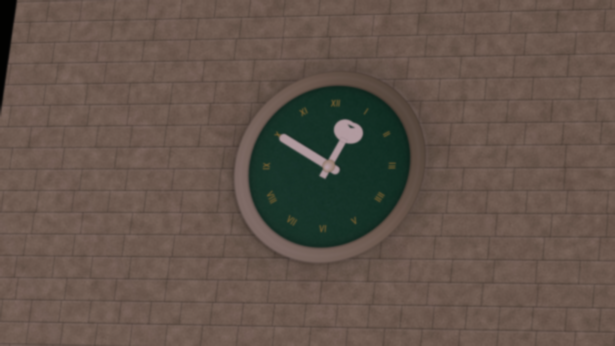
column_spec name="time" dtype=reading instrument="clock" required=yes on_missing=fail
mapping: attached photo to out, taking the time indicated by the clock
12:50
